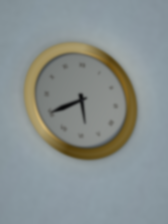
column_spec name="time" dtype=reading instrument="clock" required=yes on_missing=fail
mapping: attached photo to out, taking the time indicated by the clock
5:40
